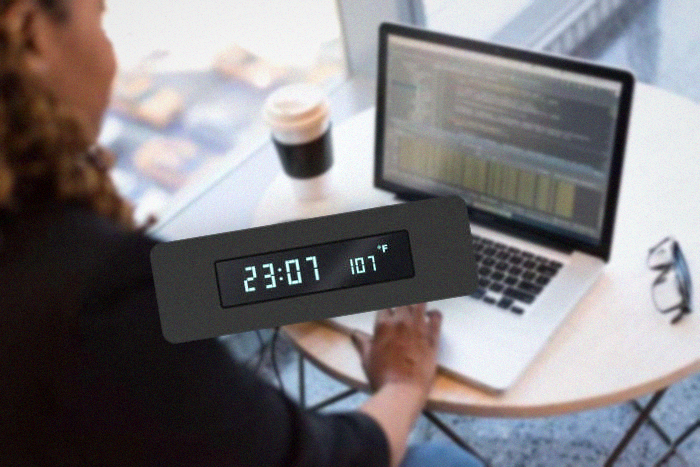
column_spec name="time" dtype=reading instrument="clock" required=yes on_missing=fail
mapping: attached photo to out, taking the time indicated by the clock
23:07
